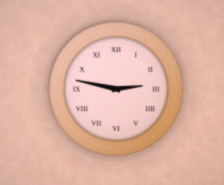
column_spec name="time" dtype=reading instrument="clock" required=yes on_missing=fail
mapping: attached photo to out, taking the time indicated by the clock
2:47
